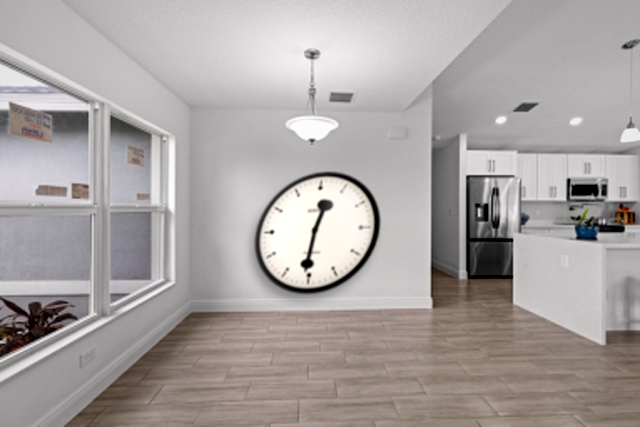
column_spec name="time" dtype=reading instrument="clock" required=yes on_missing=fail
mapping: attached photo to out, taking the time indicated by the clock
12:31
